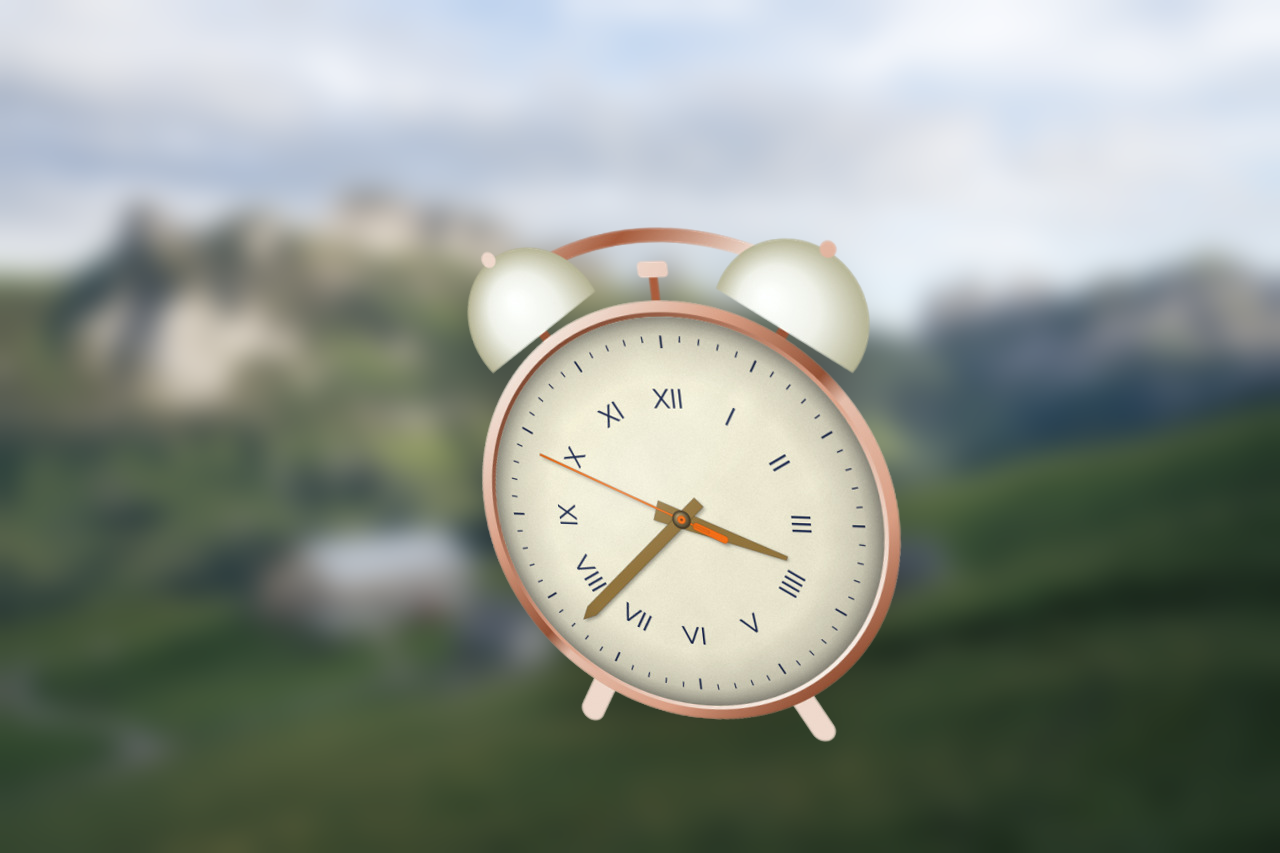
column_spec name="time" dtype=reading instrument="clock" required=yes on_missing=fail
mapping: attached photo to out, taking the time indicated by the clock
3:37:49
